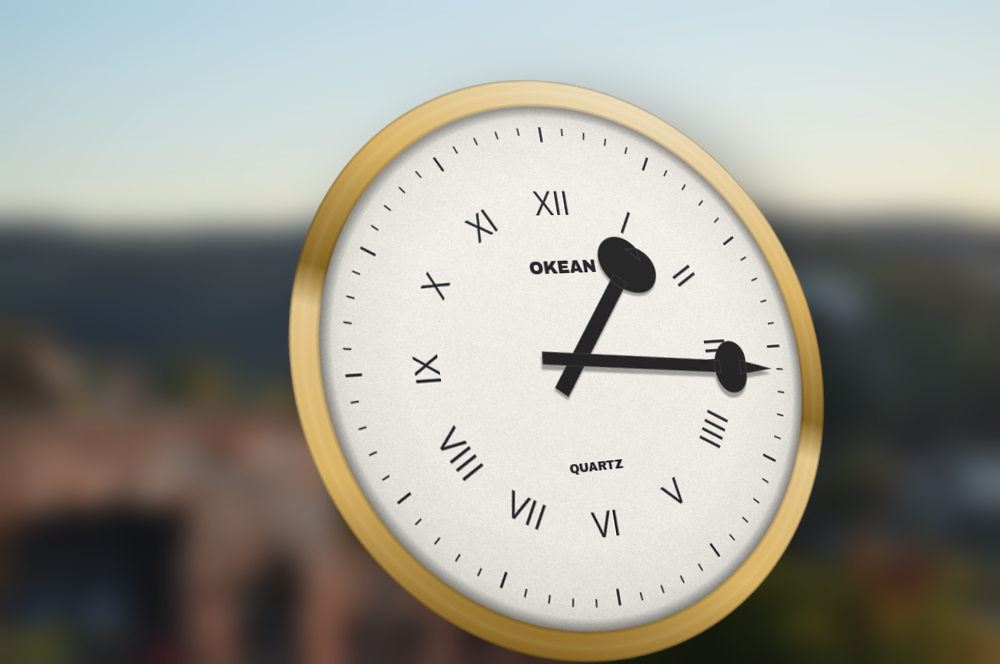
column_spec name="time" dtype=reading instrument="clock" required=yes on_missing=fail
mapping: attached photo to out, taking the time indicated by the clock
1:16
